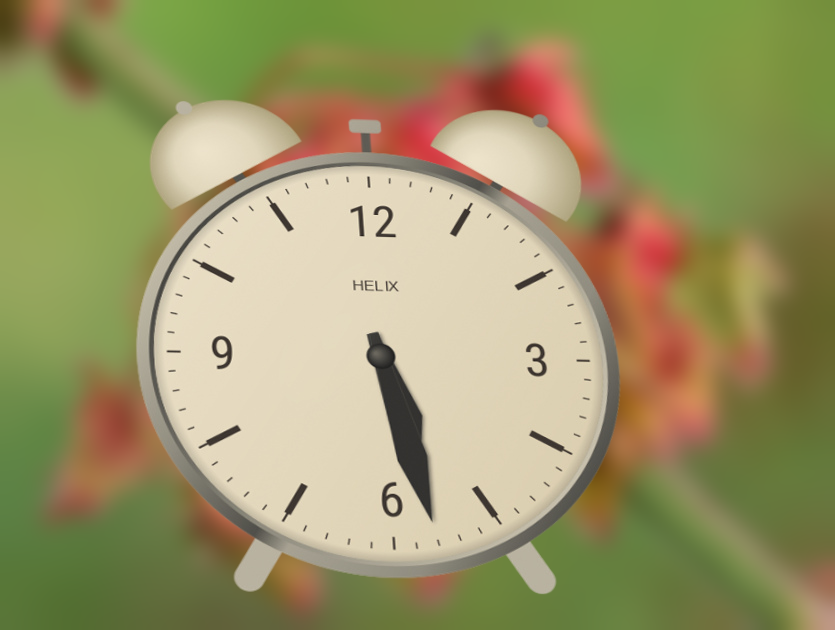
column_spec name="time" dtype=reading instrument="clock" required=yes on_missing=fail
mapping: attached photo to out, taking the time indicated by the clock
5:28
